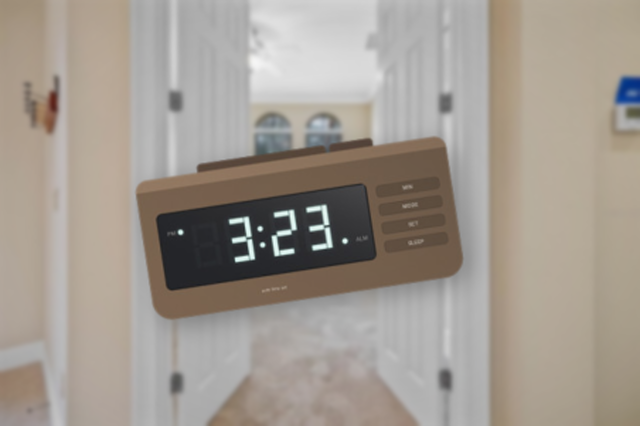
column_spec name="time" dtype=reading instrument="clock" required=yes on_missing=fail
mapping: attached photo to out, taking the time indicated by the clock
3:23
